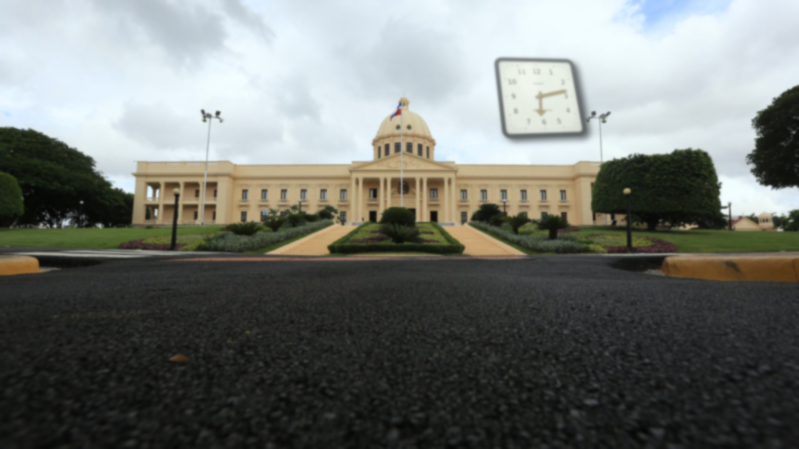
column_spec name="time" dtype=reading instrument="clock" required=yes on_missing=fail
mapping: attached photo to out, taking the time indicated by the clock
6:13
